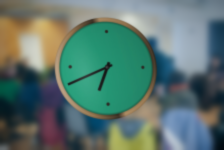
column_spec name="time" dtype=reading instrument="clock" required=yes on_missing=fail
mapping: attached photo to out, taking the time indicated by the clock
6:41
